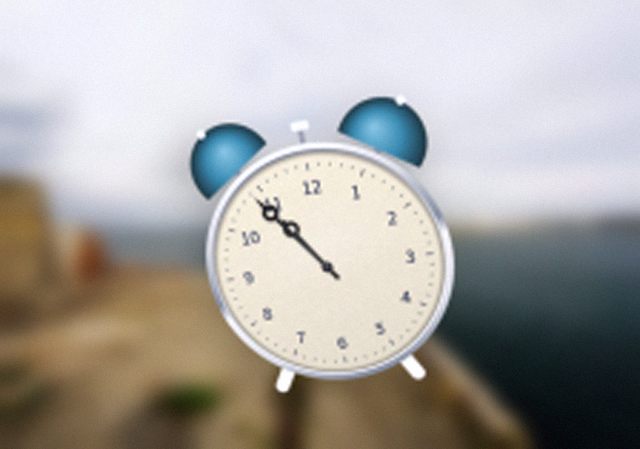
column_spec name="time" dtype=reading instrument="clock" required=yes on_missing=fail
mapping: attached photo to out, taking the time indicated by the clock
10:54
